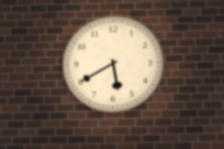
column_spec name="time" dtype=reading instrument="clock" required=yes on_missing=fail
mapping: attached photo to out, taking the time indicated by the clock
5:40
